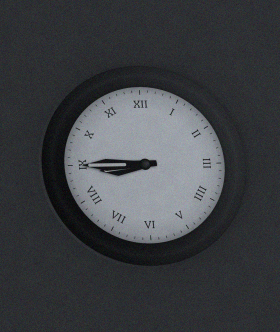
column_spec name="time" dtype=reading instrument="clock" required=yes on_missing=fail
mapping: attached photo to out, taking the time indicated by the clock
8:45
